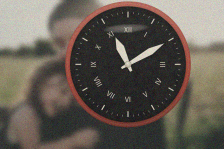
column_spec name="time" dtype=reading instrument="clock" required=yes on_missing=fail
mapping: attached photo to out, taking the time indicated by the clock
11:10
